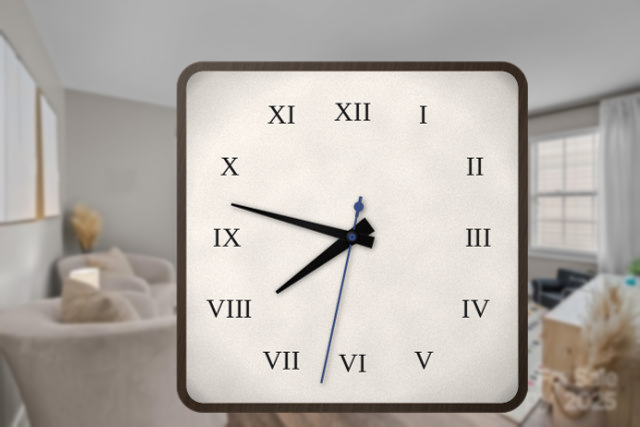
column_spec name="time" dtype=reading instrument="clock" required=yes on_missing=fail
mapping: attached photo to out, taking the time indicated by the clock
7:47:32
